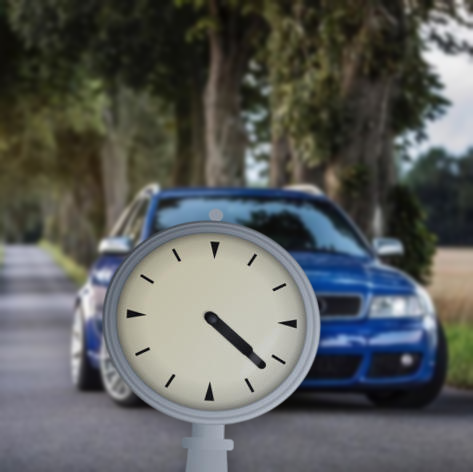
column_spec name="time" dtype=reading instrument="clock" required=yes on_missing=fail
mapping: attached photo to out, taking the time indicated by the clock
4:22
